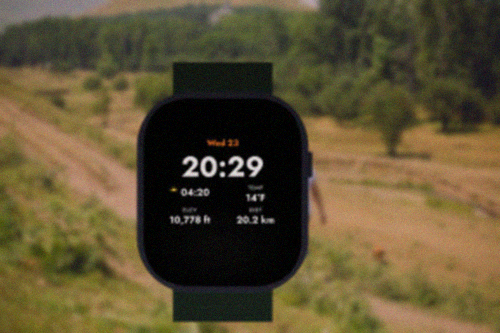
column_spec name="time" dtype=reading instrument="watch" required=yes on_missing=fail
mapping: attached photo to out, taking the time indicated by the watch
20:29
